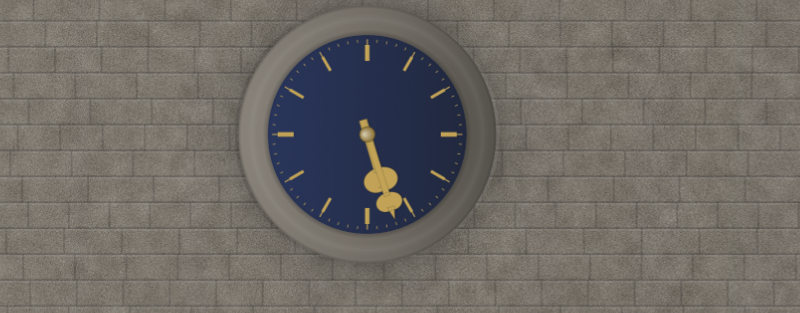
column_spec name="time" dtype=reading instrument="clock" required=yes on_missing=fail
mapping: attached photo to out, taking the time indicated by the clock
5:27
